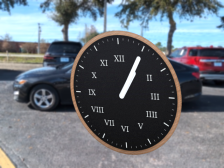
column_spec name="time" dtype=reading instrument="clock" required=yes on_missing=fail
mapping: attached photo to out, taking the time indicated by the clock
1:05
